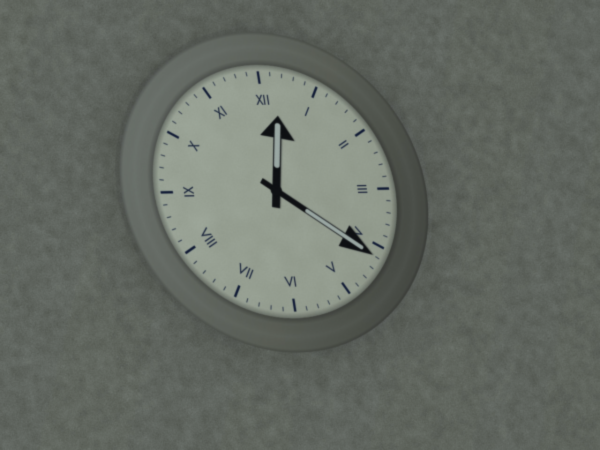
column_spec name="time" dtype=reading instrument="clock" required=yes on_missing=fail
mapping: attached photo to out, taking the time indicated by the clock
12:21
